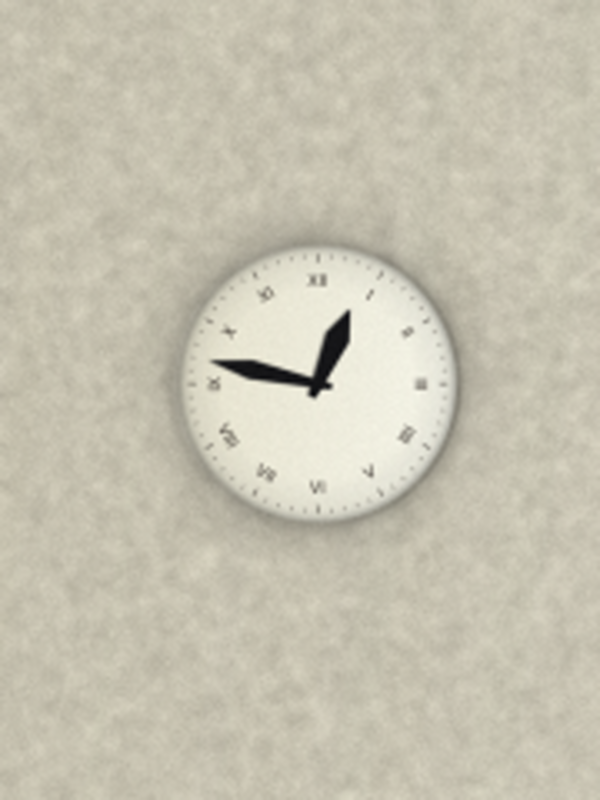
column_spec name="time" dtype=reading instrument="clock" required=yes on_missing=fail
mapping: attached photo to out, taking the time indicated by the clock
12:47
